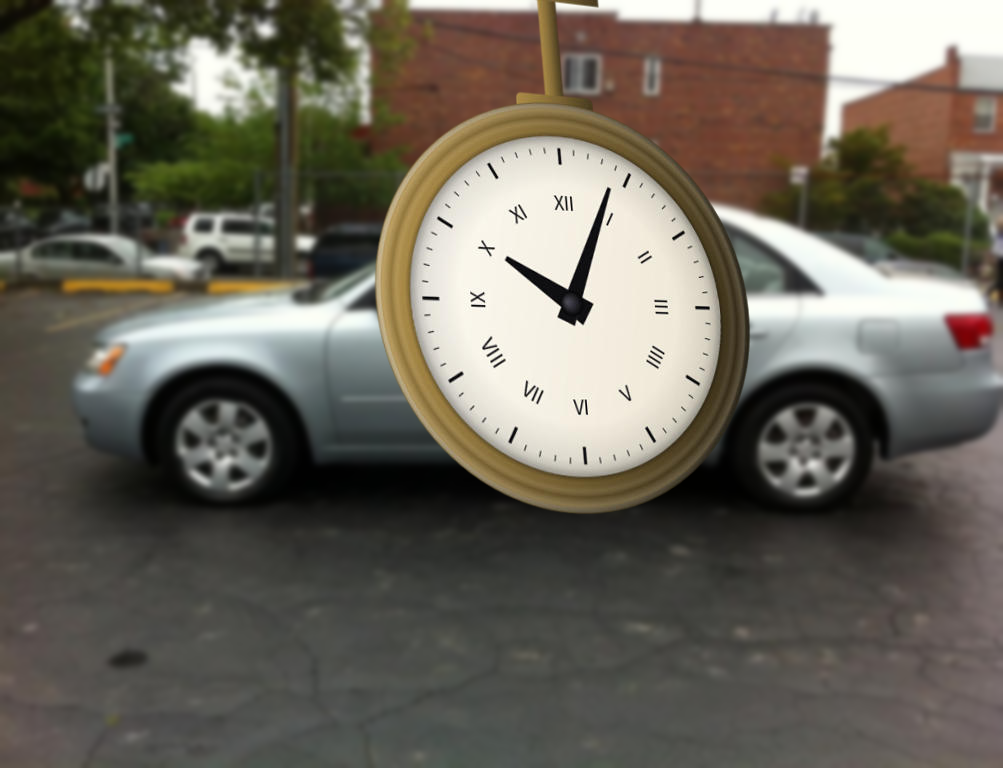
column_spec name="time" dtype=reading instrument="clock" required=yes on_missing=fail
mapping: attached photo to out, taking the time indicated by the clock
10:04
